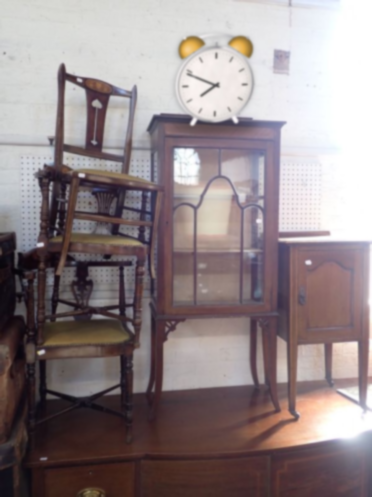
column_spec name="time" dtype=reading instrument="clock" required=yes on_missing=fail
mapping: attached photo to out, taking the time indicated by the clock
7:49
